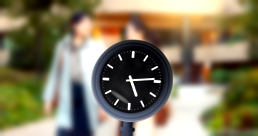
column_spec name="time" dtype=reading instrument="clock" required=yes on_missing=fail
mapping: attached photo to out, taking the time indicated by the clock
5:14
